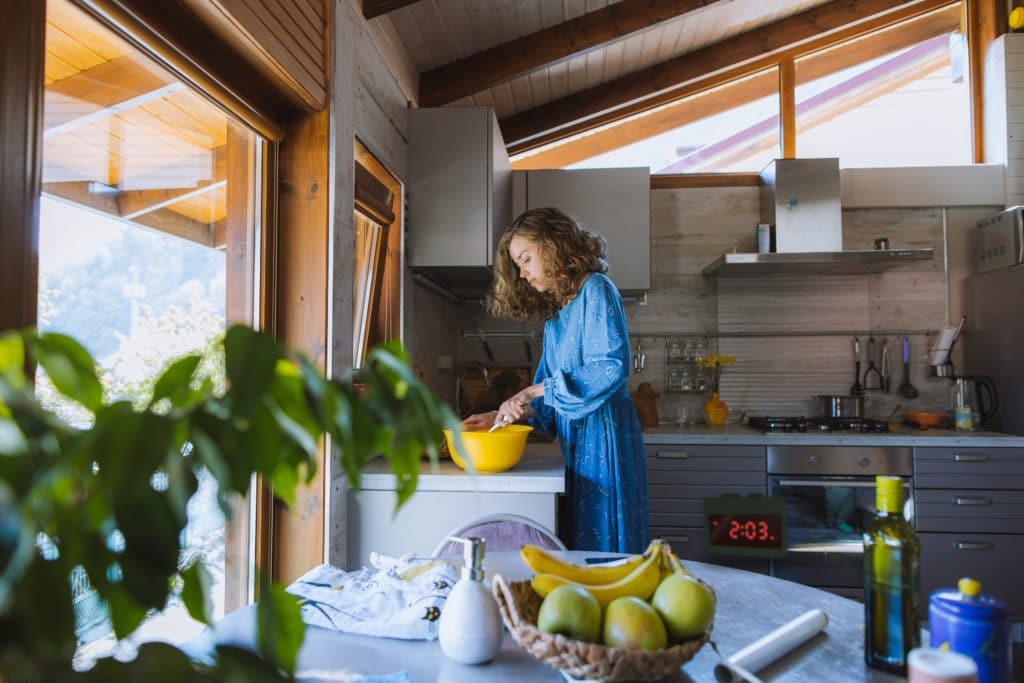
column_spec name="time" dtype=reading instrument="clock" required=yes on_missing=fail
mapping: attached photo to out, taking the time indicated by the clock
2:03
